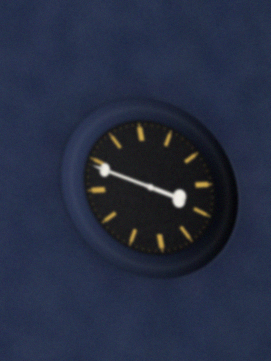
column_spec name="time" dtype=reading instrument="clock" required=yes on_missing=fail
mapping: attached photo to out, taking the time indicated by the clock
3:49
